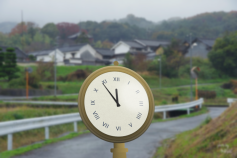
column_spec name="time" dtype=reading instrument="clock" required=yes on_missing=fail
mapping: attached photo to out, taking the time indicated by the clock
11:54
